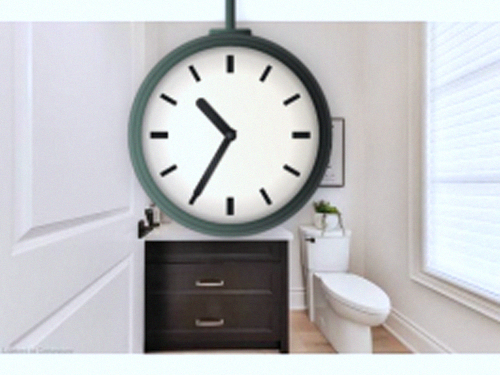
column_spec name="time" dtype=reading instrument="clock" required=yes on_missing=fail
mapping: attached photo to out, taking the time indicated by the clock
10:35
